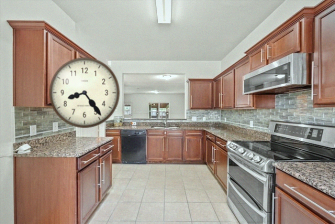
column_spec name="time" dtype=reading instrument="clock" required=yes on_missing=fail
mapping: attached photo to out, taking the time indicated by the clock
8:24
